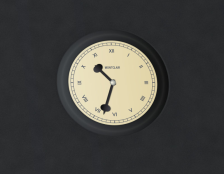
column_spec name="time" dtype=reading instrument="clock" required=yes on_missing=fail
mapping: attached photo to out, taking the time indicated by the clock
10:33
